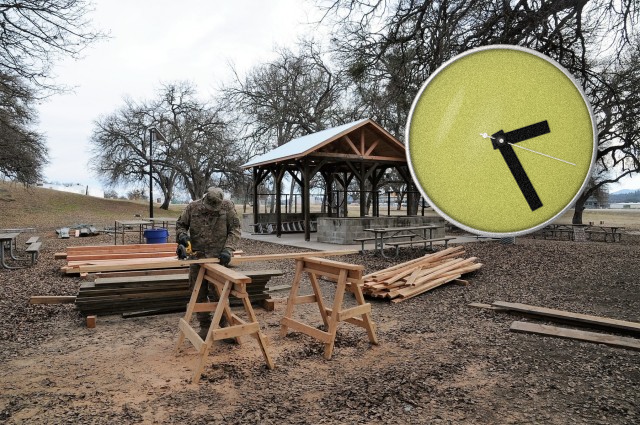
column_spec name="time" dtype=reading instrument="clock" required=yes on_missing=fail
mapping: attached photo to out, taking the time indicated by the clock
2:25:18
